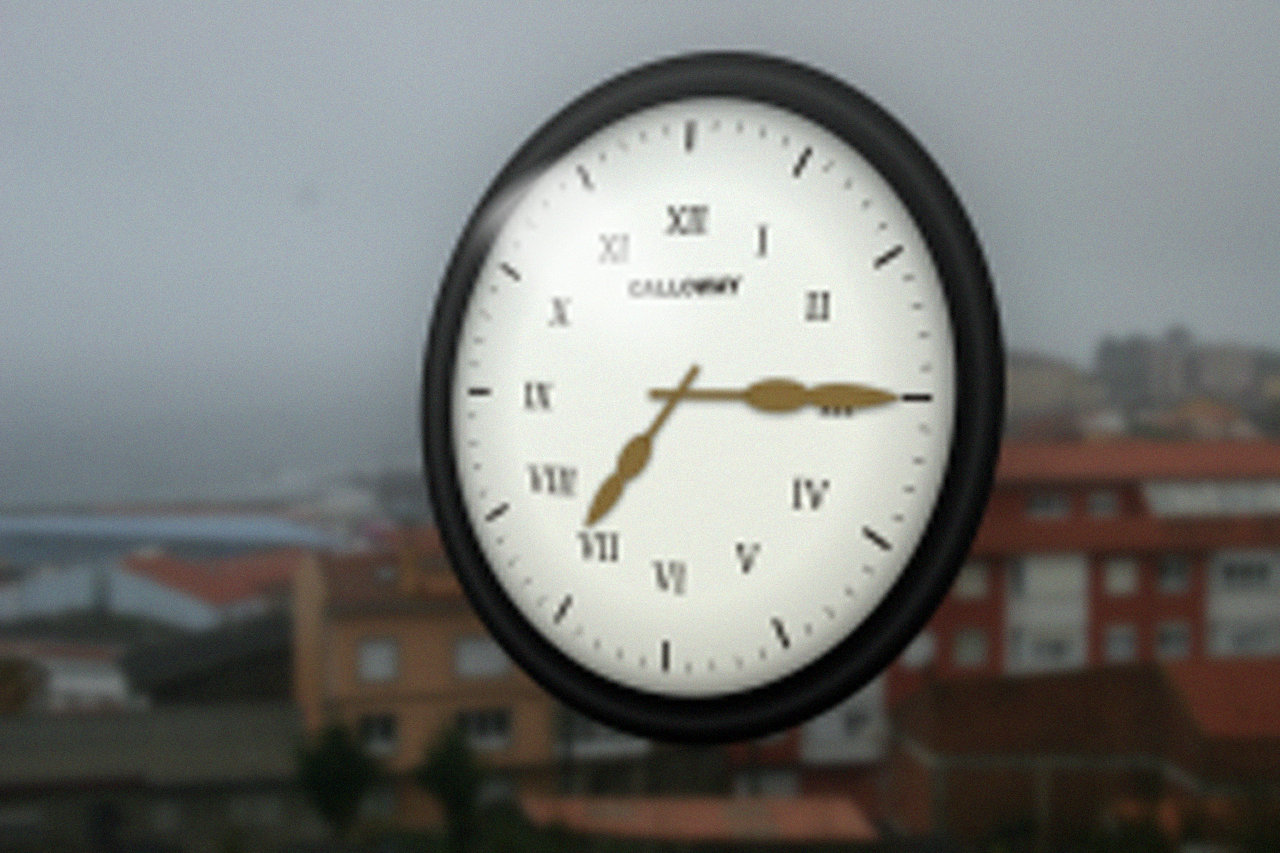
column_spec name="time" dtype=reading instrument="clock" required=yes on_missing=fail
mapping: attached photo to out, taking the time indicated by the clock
7:15
